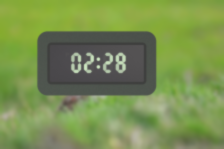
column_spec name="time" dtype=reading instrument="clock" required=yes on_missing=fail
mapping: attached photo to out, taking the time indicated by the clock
2:28
